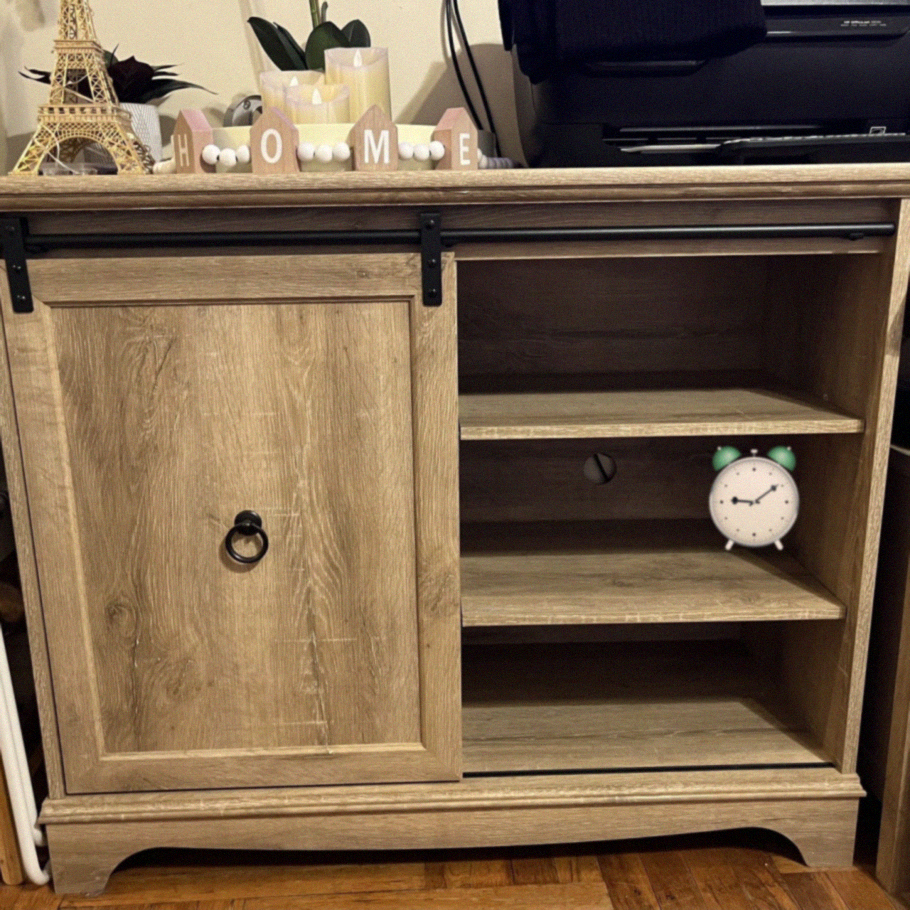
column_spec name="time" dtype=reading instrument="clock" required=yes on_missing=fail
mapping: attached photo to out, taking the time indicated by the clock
9:09
